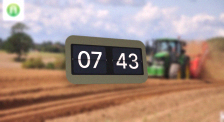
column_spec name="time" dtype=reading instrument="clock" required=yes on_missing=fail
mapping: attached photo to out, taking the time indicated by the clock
7:43
